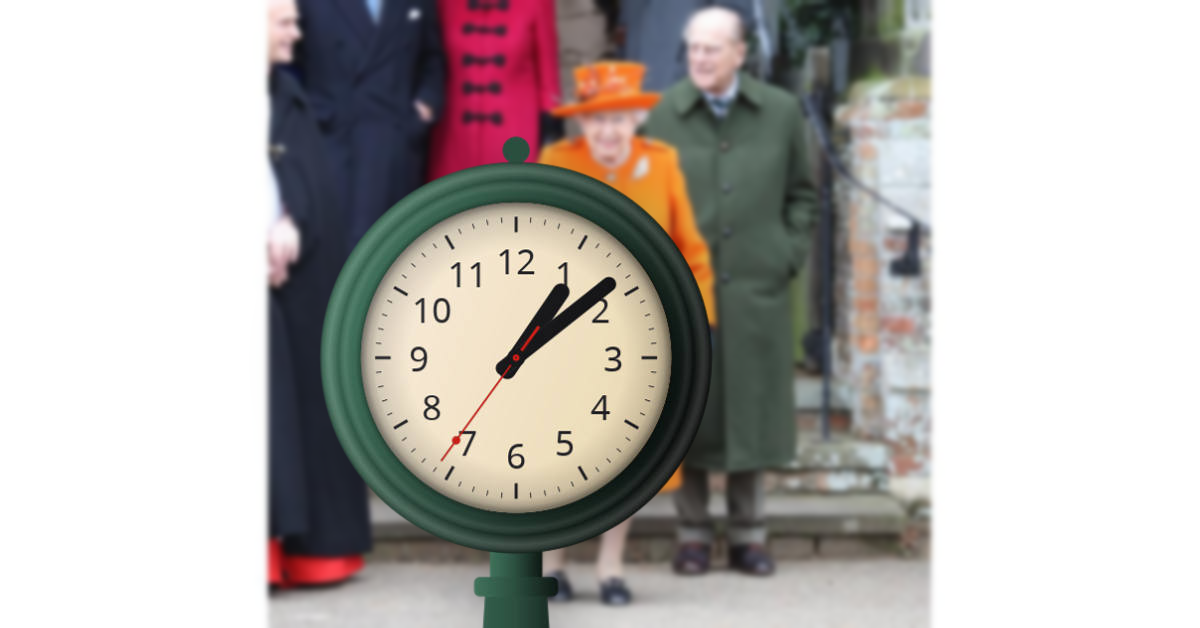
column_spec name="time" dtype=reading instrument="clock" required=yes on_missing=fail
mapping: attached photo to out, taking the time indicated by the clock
1:08:36
